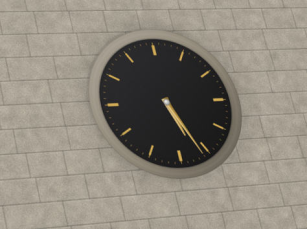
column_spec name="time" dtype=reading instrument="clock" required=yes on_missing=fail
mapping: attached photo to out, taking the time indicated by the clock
5:26
